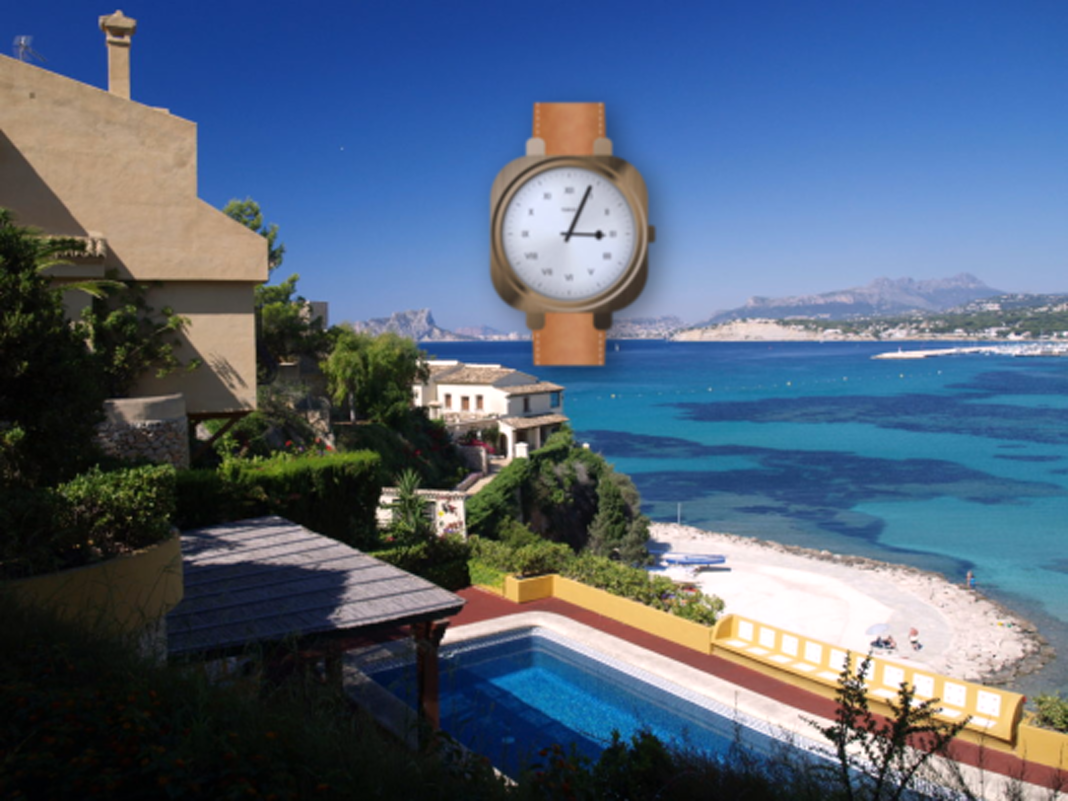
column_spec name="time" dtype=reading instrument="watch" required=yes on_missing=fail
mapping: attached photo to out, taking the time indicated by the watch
3:04
